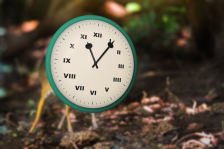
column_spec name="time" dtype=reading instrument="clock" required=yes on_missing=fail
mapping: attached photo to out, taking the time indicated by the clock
11:06
